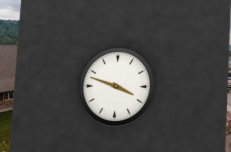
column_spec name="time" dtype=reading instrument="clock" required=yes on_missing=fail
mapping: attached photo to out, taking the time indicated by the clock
3:48
